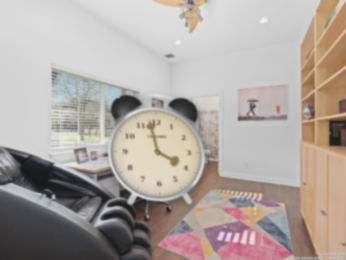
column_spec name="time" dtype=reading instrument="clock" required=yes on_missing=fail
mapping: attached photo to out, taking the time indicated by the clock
3:58
